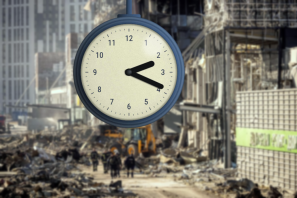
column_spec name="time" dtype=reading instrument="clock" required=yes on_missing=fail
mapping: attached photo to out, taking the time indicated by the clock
2:19
